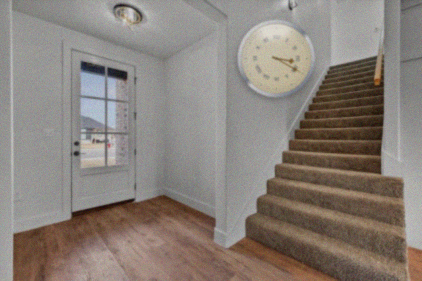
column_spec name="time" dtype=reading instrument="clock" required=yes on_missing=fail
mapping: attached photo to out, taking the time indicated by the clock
3:20
